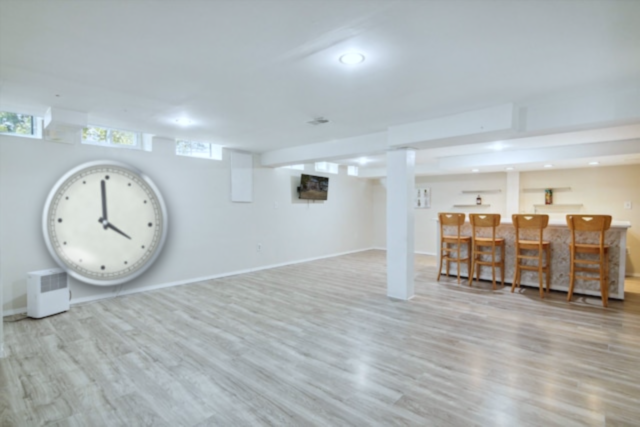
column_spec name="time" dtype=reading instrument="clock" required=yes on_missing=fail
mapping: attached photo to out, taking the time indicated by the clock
3:59
